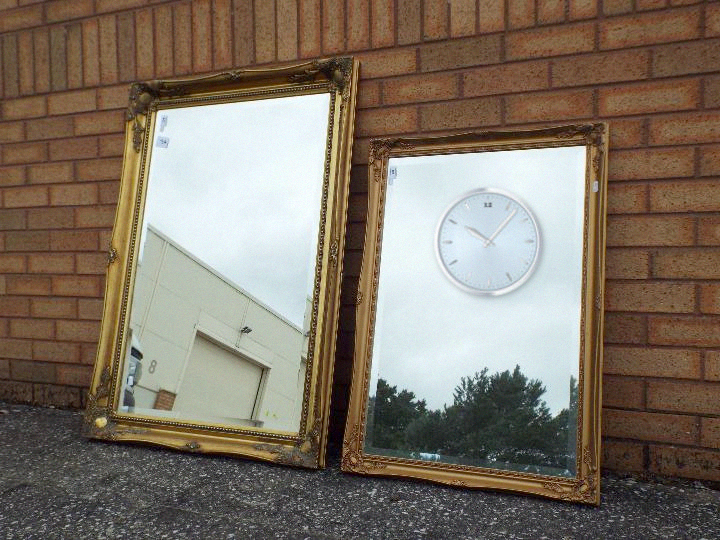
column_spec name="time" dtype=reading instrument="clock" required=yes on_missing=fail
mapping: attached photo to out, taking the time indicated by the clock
10:07
